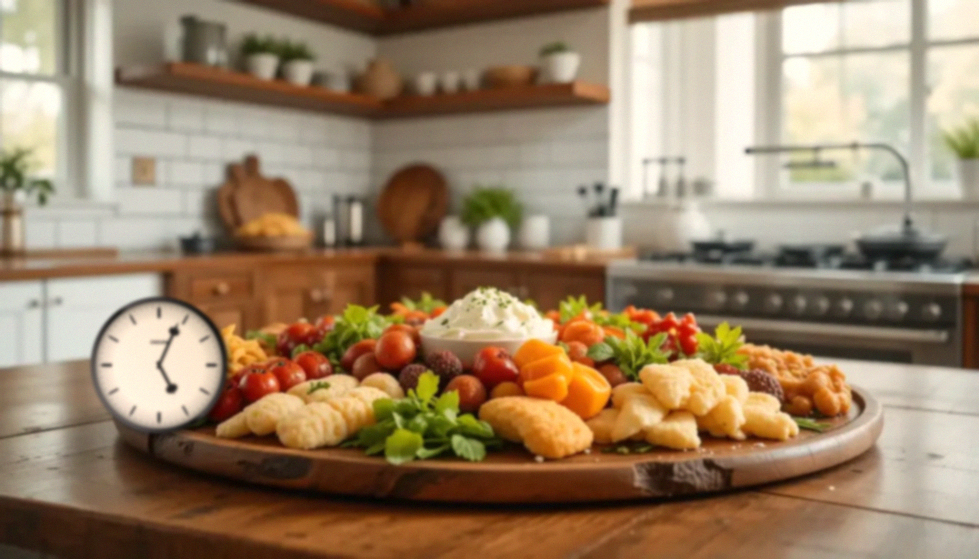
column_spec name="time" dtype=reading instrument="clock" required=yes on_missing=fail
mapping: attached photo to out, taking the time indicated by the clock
5:04
